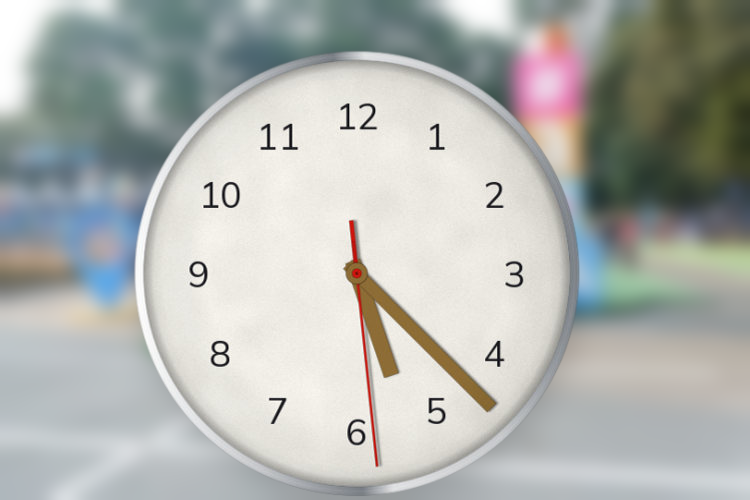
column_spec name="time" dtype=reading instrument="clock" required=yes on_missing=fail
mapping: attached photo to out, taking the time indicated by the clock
5:22:29
